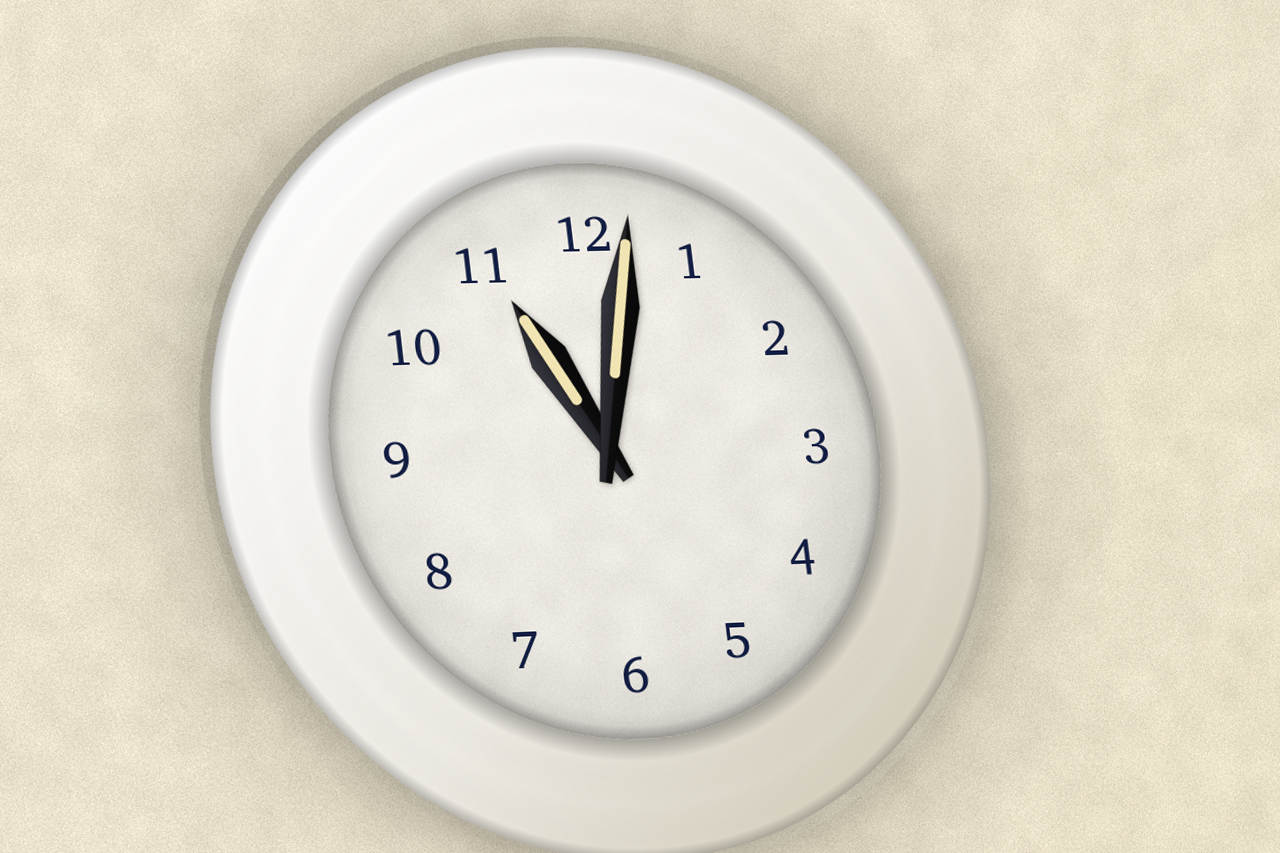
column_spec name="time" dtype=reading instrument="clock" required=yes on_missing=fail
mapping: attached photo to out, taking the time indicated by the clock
11:02
